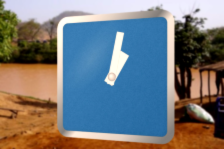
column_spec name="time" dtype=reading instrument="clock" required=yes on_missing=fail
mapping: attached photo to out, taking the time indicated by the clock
1:02
